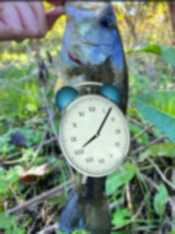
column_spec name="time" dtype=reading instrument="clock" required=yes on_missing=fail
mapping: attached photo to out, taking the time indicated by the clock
8:07
